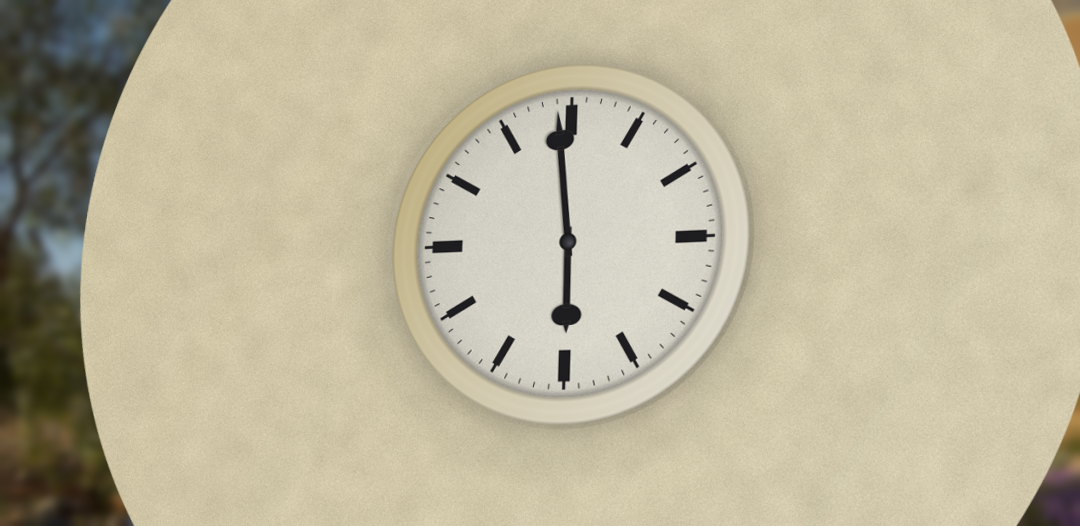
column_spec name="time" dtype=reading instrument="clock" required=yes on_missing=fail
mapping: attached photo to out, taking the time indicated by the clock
5:59
